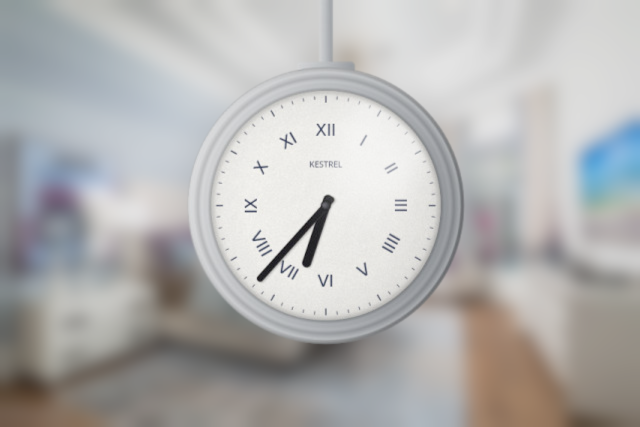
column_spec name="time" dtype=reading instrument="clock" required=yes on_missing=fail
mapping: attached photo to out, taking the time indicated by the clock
6:37
